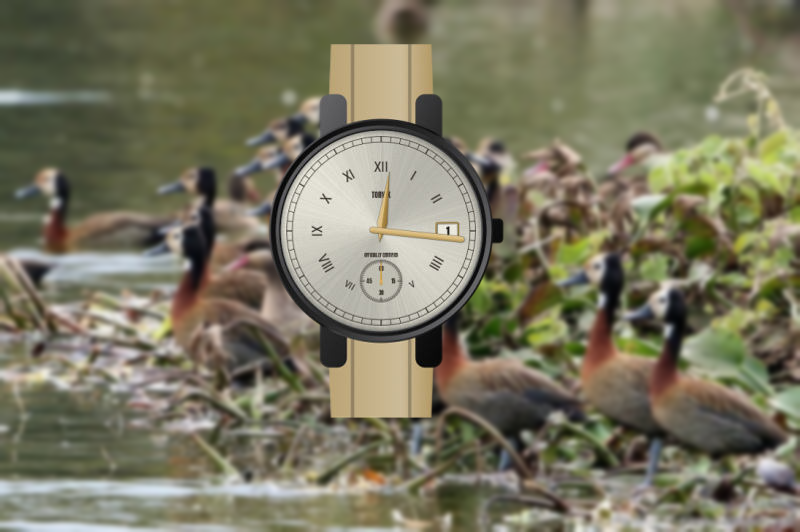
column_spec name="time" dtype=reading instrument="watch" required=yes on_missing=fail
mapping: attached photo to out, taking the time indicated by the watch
12:16
